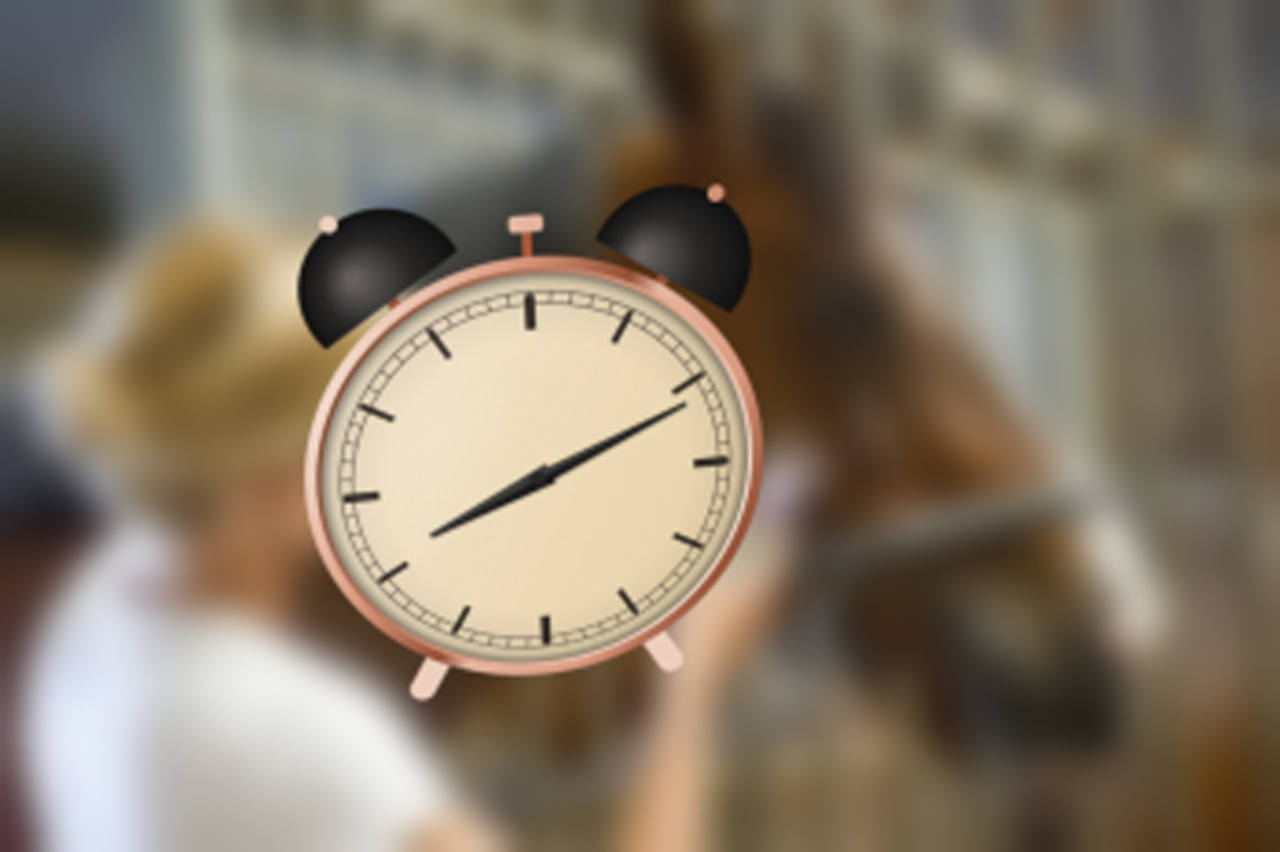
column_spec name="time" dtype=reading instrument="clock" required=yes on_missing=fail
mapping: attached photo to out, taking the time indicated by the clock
8:11
